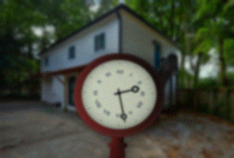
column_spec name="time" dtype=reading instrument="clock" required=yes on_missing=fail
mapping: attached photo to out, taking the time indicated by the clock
2:28
